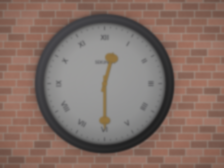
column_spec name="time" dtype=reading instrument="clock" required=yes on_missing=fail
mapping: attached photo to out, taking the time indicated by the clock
12:30
